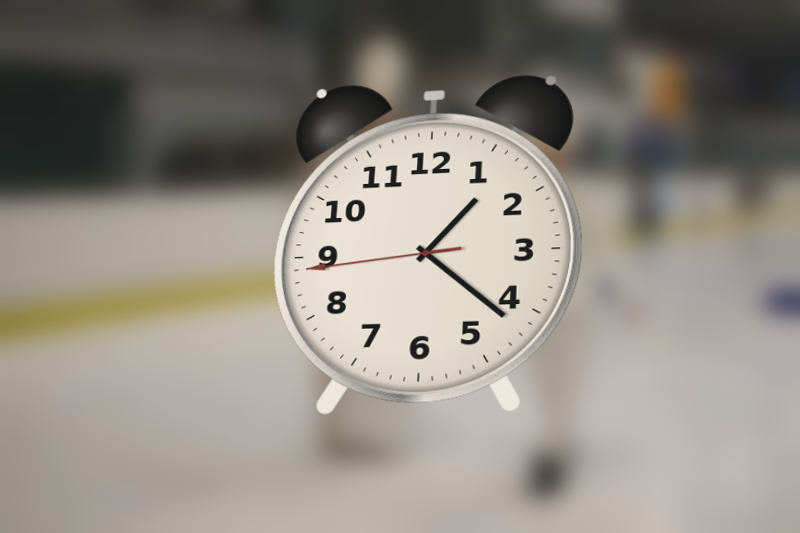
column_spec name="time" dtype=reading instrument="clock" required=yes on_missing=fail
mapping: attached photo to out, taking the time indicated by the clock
1:21:44
